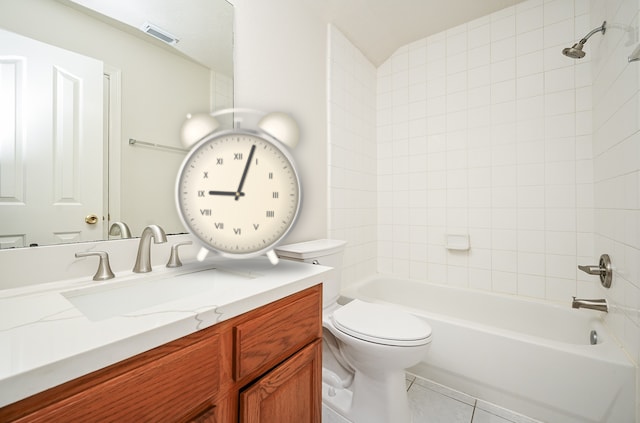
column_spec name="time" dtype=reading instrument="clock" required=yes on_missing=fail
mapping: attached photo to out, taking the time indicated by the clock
9:03
